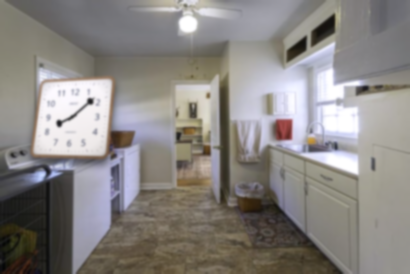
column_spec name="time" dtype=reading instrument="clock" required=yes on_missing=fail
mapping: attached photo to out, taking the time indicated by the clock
8:08
